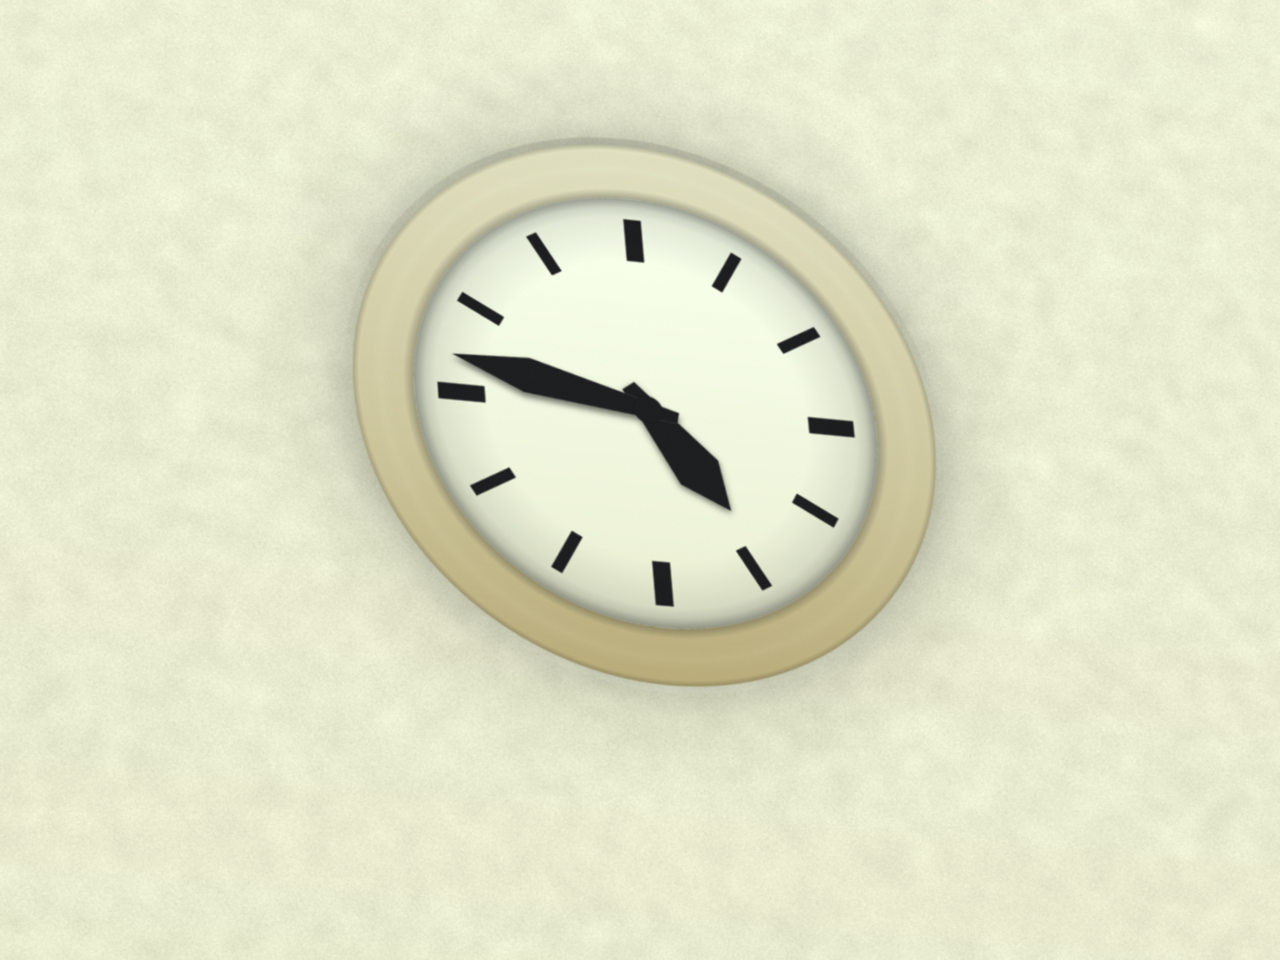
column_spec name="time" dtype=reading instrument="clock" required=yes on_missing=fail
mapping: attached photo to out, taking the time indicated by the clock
4:47
